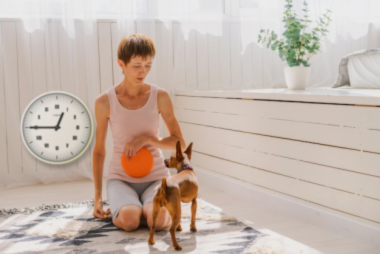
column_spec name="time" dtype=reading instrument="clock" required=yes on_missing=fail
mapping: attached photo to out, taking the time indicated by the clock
12:45
